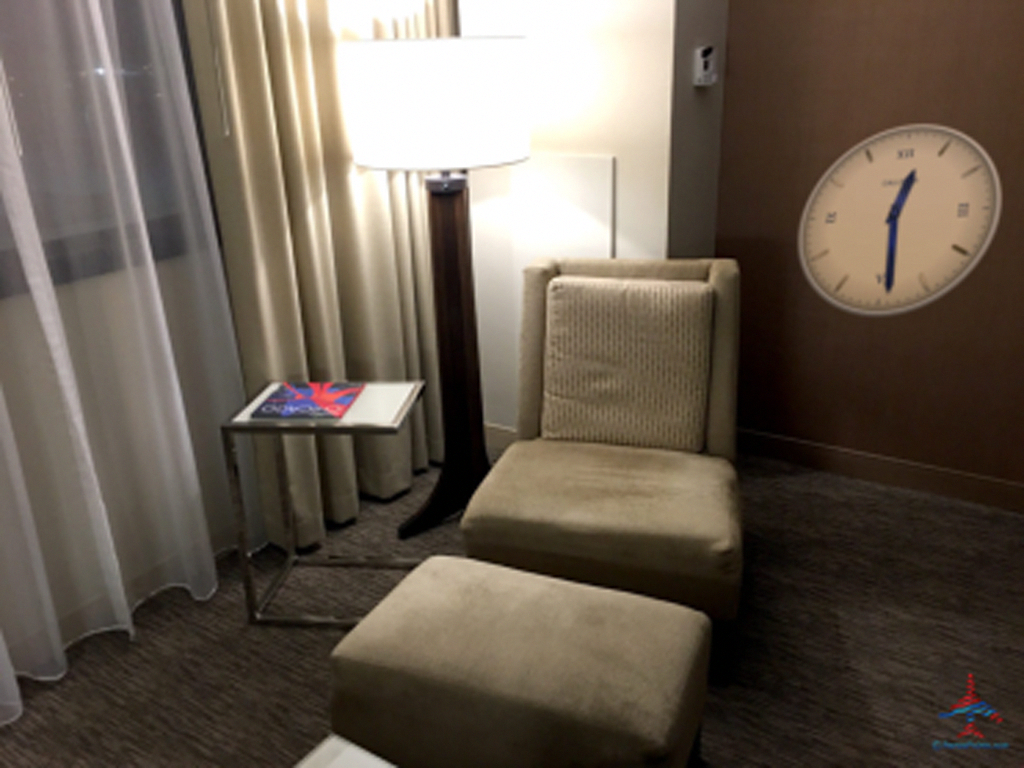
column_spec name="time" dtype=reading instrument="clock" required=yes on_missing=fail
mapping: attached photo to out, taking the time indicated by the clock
12:29
